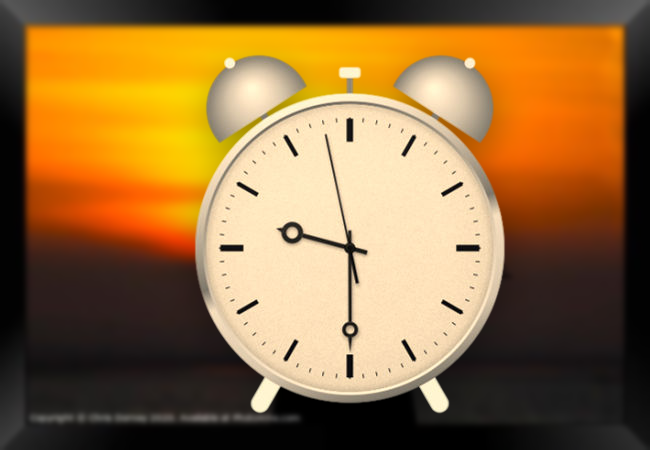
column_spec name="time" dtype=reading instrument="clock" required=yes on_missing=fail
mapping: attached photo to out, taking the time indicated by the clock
9:29:58
